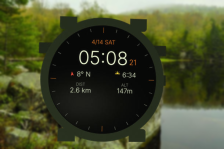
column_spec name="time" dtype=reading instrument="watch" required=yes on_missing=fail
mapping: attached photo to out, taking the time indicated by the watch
5:08:21
